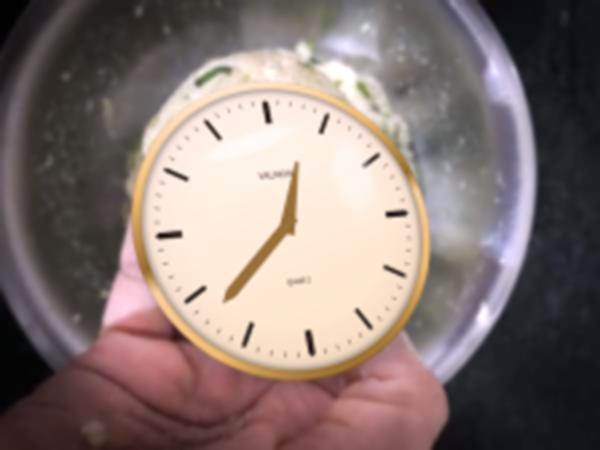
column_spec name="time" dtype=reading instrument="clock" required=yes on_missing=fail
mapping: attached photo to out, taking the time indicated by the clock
12:38
